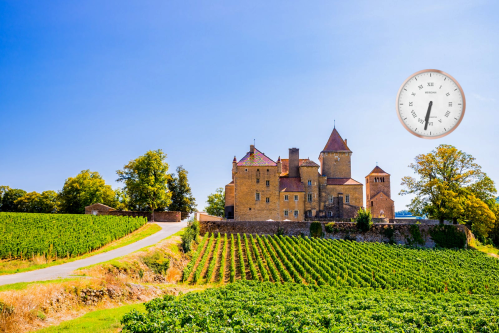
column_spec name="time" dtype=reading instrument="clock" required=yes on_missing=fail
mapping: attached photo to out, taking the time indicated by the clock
6:32
